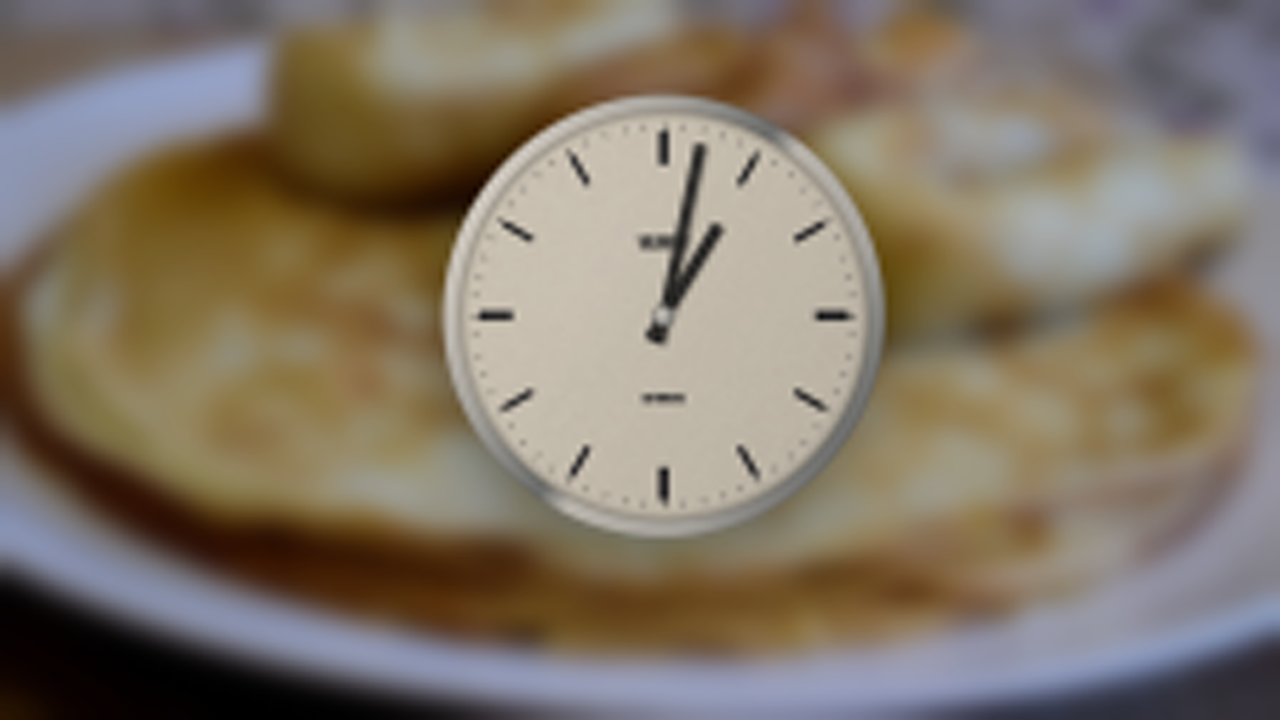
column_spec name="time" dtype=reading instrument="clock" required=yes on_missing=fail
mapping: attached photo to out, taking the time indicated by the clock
1:02
